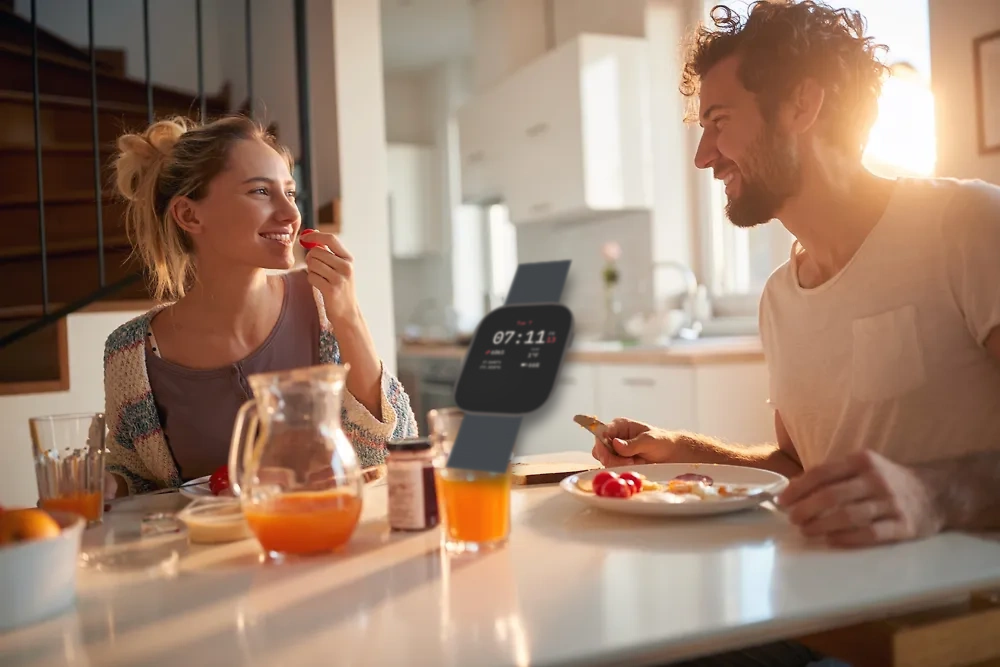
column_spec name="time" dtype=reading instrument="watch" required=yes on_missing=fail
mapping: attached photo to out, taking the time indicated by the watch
7:11
